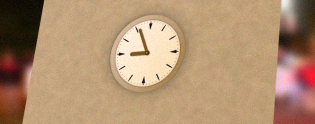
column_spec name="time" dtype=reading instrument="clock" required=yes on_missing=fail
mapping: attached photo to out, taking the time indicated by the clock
8:56
